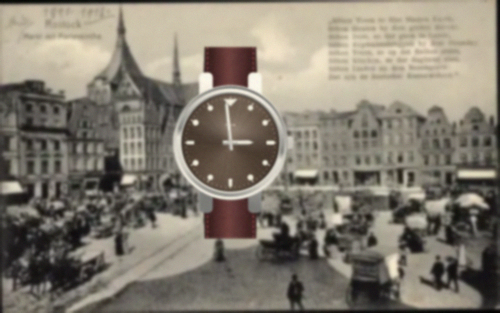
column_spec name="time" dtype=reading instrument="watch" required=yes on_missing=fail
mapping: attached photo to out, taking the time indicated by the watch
2:59
